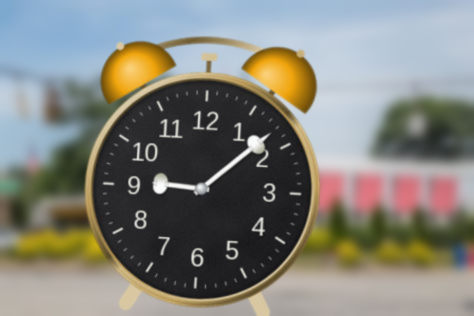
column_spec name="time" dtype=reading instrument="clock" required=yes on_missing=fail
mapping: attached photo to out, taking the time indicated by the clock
9:08
